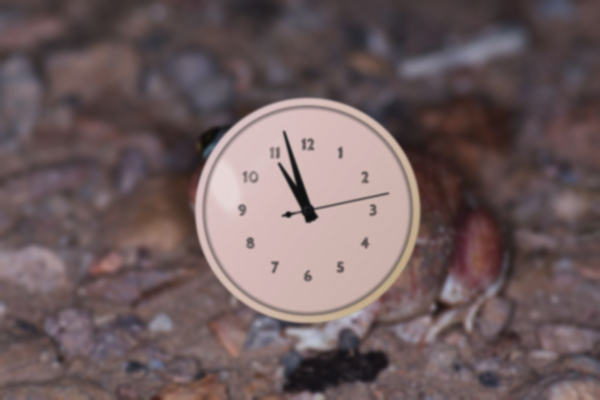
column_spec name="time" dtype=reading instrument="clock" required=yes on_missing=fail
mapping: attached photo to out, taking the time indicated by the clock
10:57:13
